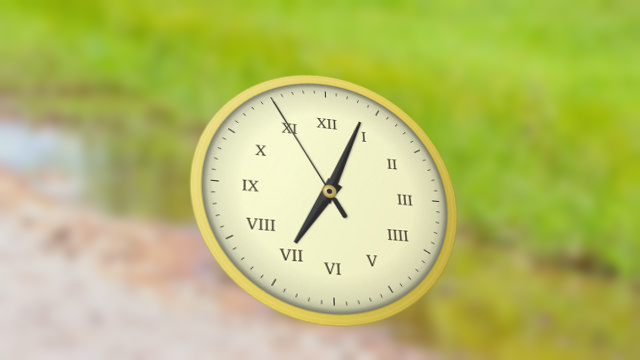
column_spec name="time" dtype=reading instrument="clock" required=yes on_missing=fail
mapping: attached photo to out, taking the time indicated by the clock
7:03:55
